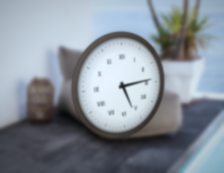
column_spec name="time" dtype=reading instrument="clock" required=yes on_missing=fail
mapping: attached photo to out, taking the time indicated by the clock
5:14
